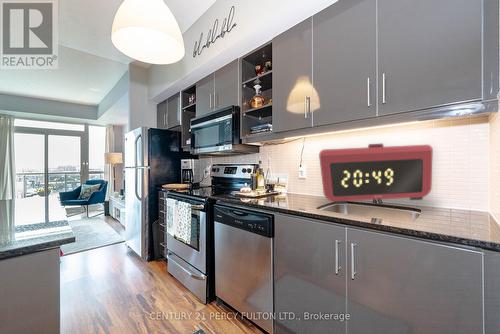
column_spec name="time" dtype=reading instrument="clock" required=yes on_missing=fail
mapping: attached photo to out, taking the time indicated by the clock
20:49
